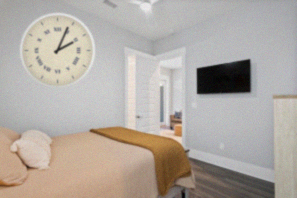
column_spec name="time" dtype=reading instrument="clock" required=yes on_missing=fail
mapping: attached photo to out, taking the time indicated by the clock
2:04
